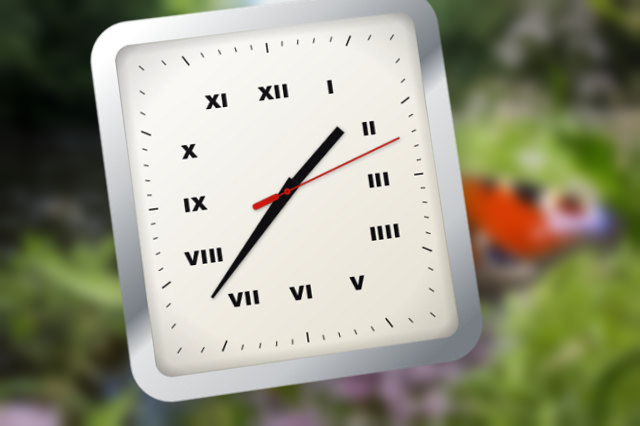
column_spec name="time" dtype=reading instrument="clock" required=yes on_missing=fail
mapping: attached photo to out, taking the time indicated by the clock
1:37:12
